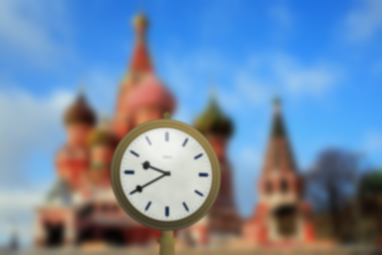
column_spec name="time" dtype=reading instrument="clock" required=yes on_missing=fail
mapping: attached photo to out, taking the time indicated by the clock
9:40
